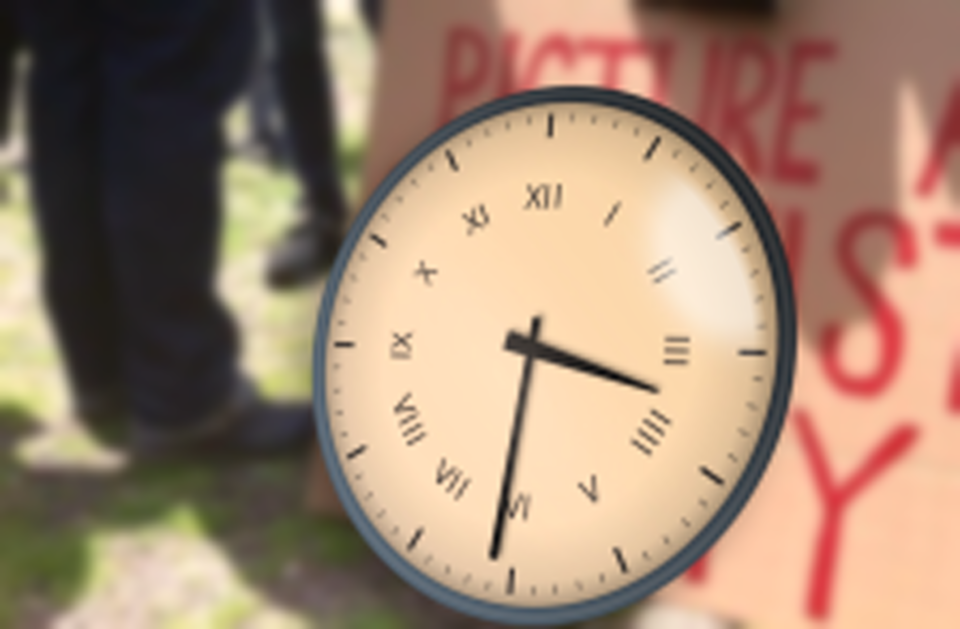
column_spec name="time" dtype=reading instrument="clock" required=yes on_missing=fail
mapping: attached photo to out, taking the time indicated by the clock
3:31
